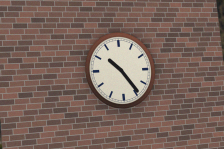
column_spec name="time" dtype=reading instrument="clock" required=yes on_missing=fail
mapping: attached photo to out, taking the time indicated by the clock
10:24
